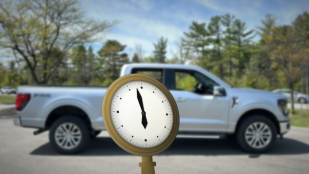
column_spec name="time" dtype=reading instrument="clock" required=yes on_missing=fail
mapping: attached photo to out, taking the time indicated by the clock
5:58
